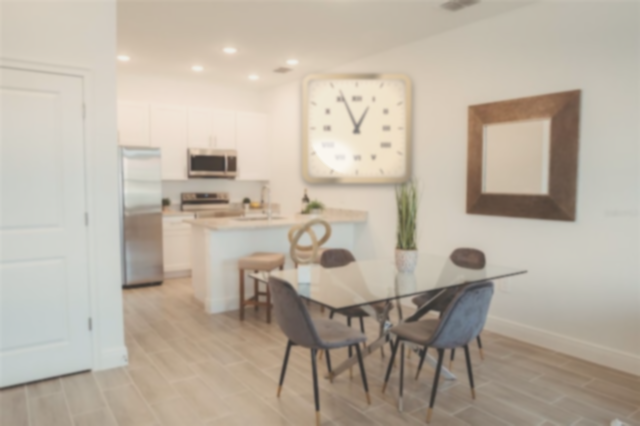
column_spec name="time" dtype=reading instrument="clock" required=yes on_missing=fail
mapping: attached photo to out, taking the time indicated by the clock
12:56
